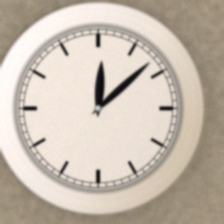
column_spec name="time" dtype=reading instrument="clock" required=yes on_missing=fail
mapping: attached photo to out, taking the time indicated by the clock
12:08
